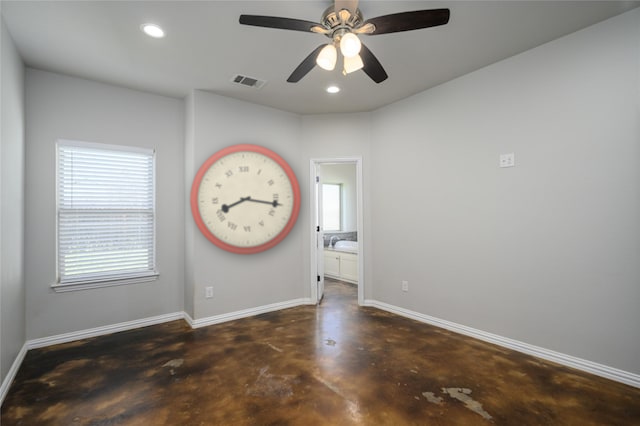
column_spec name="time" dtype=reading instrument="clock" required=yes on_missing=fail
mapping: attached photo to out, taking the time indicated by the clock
8:17
